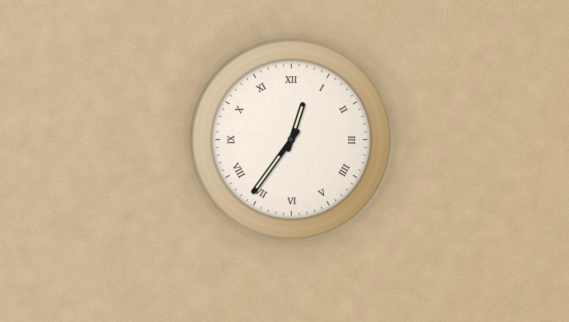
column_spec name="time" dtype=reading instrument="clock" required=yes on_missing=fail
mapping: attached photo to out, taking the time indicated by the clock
12:36
